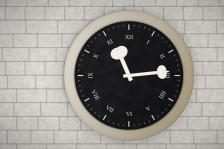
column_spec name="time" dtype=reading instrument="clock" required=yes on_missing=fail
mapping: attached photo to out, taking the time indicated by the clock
11:14
